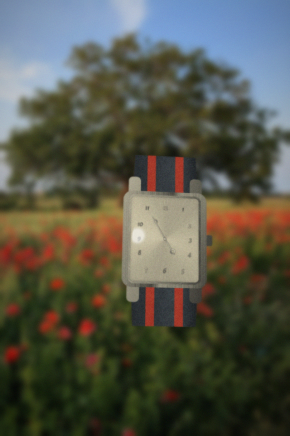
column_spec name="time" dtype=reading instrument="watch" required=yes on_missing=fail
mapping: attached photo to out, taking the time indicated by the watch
4:55
